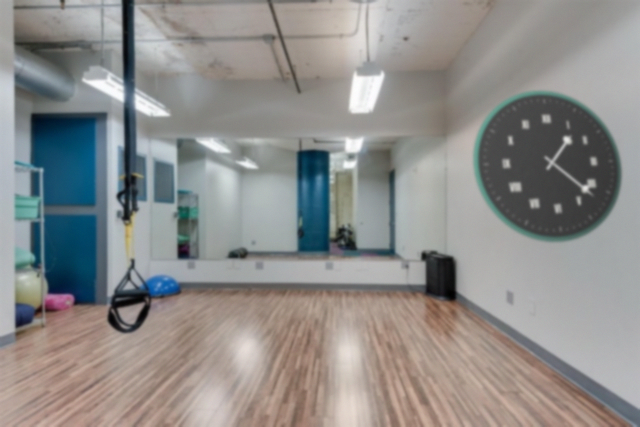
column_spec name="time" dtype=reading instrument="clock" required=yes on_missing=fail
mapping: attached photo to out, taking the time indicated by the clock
1:22
